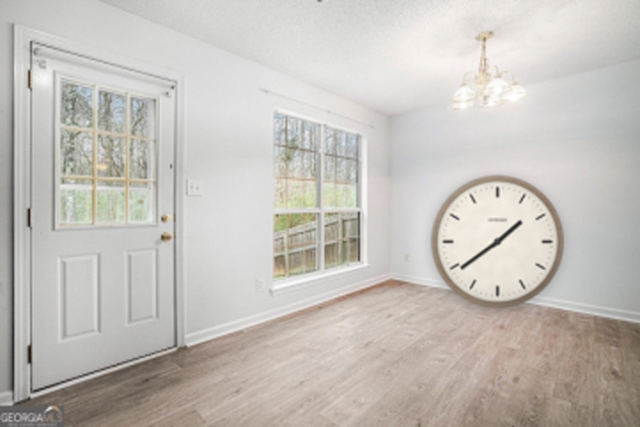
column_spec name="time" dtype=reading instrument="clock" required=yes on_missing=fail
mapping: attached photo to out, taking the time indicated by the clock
1:39
